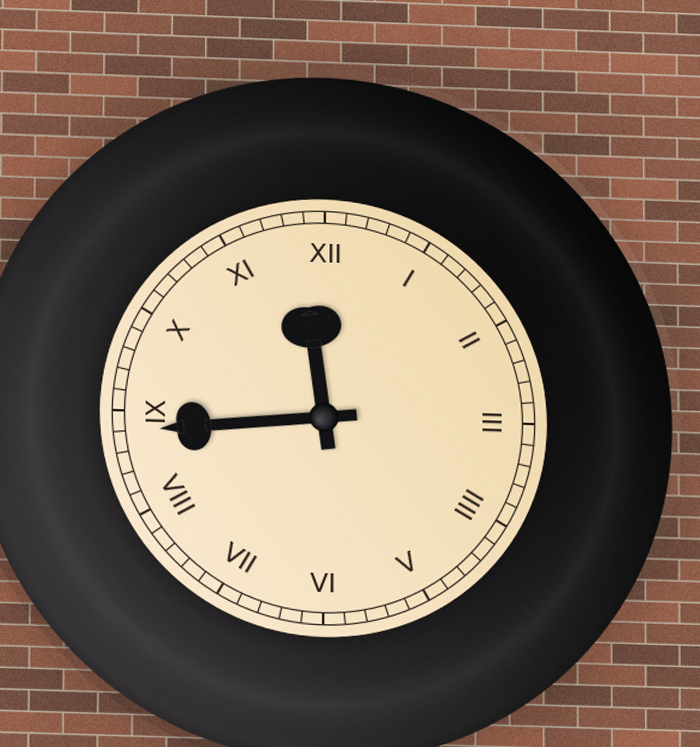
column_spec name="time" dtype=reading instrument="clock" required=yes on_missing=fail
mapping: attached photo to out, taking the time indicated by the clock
11:44
